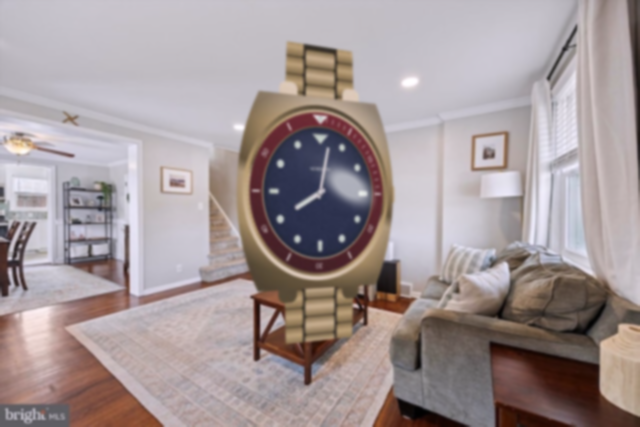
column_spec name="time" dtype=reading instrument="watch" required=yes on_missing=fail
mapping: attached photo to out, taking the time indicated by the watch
8:02
